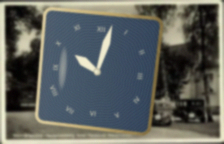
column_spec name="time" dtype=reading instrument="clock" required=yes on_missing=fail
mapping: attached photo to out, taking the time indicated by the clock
10:02
